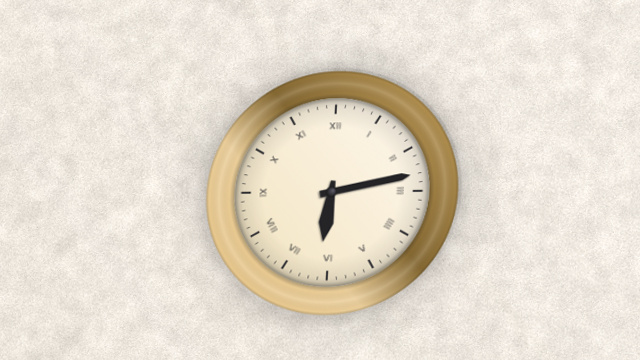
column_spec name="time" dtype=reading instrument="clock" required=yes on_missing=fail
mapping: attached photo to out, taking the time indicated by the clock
6:13
